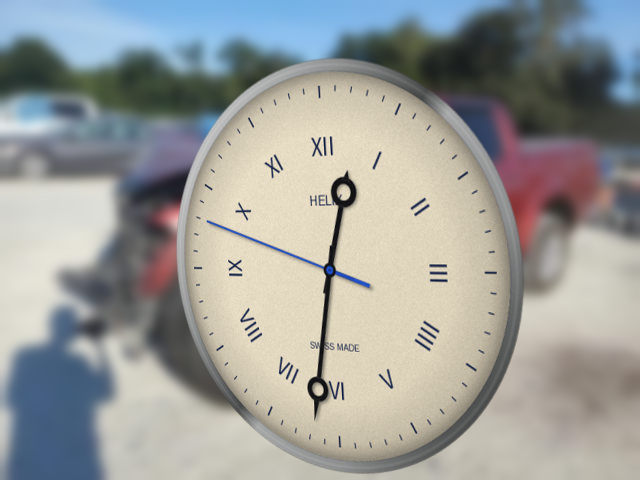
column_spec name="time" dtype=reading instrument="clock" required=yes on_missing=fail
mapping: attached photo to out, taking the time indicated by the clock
12:31:48
